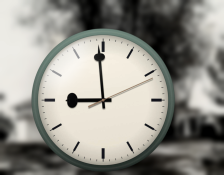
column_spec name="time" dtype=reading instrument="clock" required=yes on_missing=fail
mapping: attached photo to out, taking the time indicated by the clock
8:59:11
